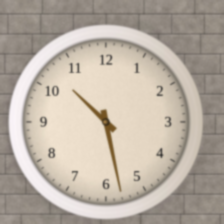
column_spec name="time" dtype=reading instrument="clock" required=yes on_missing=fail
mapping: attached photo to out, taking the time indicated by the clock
10:28
